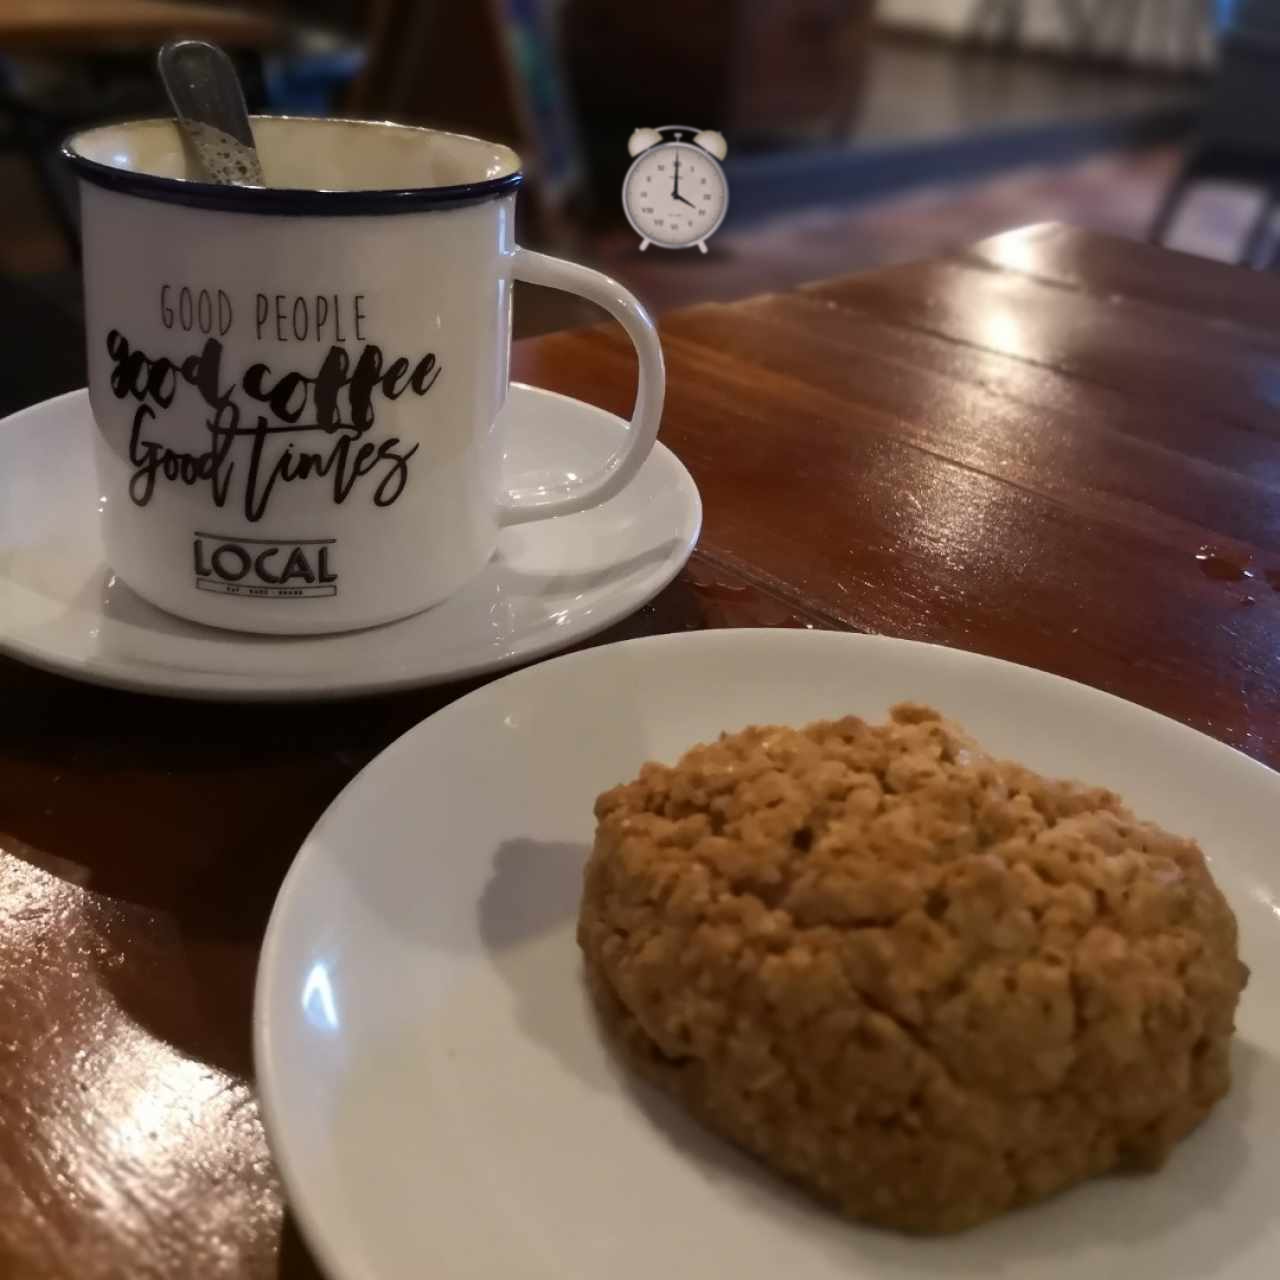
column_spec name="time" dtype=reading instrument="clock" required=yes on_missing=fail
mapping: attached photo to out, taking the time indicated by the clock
4:00
